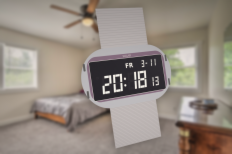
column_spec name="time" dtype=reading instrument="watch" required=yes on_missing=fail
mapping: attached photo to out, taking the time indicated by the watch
20:18:13
